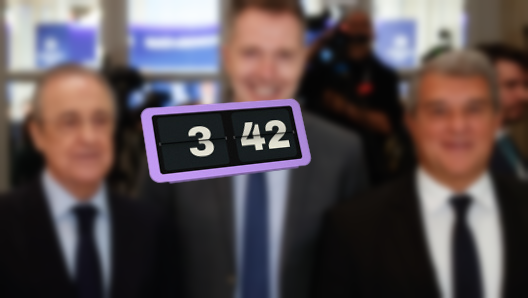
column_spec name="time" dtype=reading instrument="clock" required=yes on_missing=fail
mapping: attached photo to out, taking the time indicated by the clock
3:42
